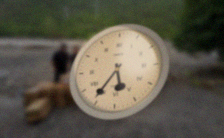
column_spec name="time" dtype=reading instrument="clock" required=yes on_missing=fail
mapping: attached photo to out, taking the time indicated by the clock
5:36
